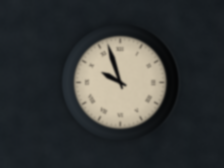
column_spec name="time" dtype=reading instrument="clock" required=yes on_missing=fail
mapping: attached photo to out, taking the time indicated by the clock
9:57
